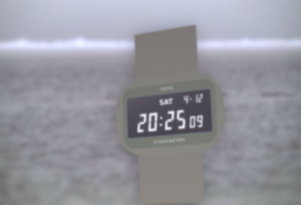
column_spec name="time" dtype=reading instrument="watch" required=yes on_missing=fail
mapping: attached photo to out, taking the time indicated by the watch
20:25:09
